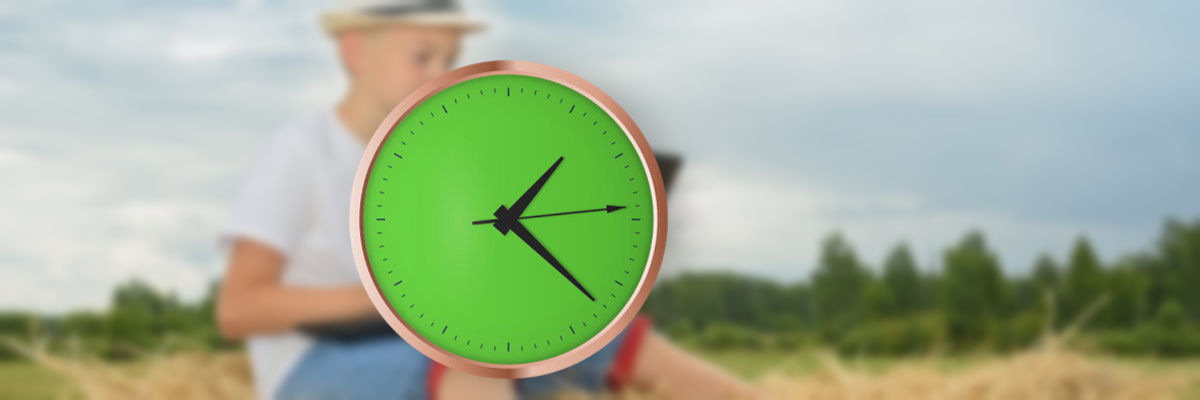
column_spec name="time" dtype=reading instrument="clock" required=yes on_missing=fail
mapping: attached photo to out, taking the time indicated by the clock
1:22:14
